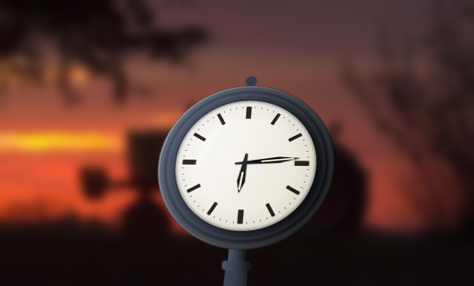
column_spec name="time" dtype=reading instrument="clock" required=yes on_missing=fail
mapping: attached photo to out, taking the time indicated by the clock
6:14
